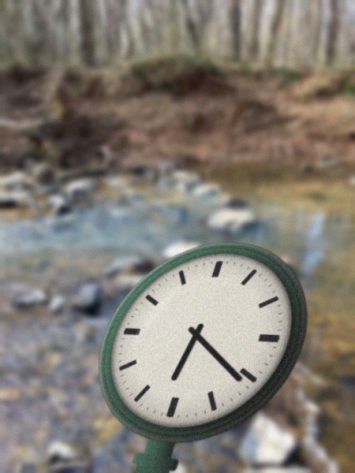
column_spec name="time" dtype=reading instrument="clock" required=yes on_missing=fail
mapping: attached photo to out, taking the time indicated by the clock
6:21
